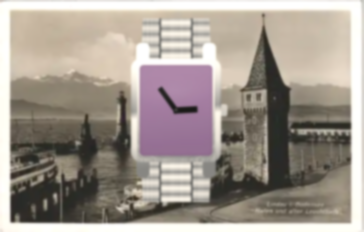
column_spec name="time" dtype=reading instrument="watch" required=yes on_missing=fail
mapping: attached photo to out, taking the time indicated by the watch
2:54
